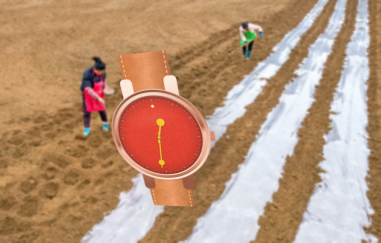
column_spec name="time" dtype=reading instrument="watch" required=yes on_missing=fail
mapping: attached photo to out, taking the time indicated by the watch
12:31
